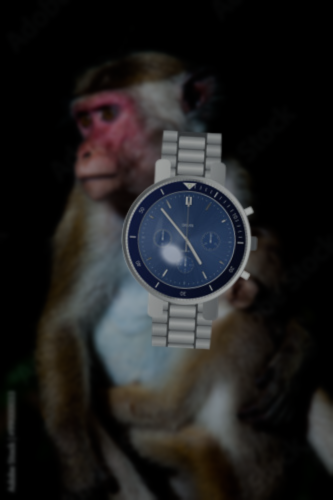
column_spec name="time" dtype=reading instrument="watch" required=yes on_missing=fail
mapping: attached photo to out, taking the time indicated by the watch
4:53
